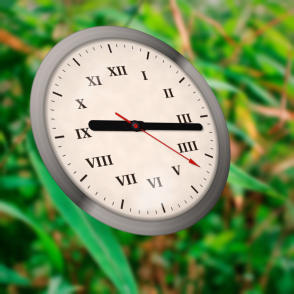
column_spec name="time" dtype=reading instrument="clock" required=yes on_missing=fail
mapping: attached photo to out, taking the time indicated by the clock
9:16:22
